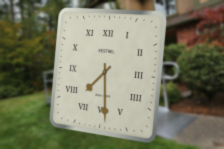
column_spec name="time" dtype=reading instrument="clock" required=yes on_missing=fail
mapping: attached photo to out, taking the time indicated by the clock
7:29
